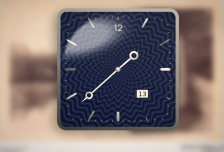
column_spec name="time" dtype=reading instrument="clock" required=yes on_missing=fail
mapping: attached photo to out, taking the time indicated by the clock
1:38
